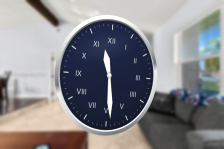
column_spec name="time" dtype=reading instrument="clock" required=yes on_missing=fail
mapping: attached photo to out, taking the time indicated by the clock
11:29
